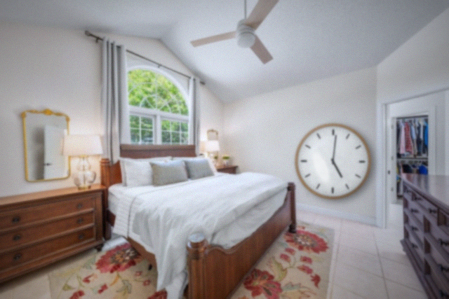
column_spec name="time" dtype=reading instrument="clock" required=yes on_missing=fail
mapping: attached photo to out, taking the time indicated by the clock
5:01
